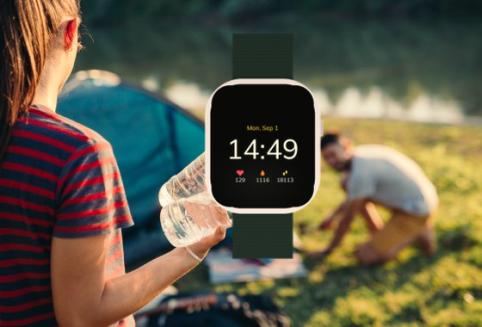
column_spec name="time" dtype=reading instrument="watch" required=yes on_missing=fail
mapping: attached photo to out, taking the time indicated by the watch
14:49
